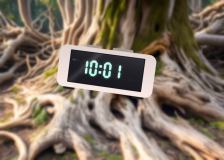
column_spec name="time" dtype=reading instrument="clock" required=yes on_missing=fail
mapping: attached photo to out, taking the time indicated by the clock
10:01
